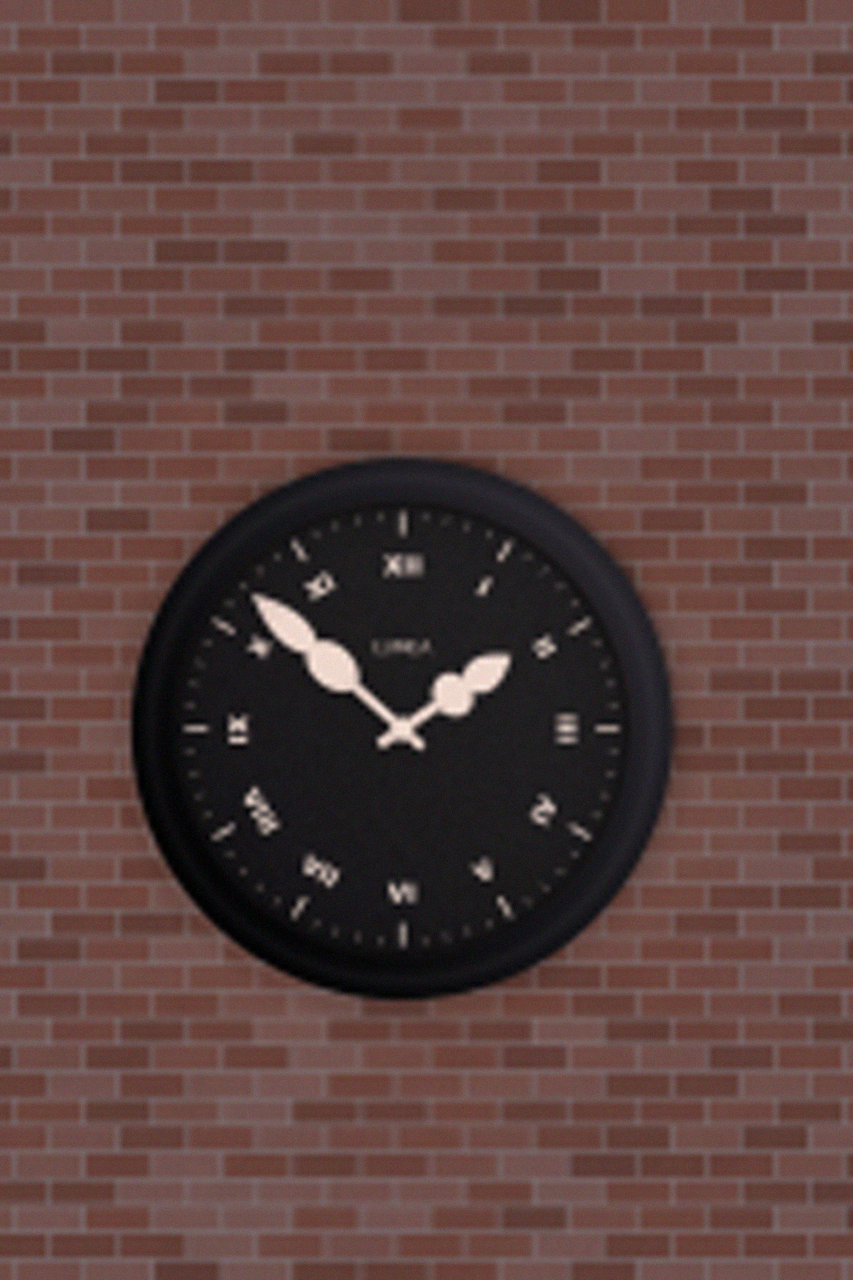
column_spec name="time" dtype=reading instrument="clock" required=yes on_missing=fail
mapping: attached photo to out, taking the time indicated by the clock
1:52
